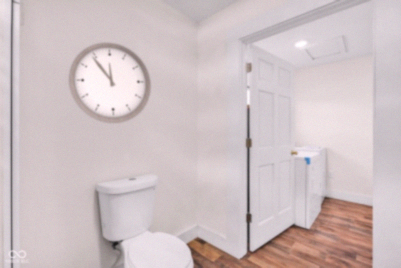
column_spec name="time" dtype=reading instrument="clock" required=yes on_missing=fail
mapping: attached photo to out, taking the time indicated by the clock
11:54
